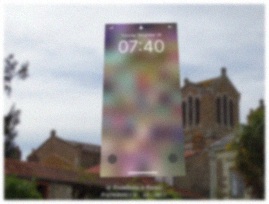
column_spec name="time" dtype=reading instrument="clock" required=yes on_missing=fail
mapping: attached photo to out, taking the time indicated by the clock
7:40
